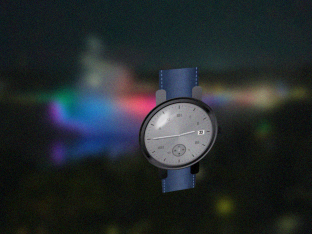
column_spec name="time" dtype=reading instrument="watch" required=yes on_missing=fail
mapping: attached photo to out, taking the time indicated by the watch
2:45
